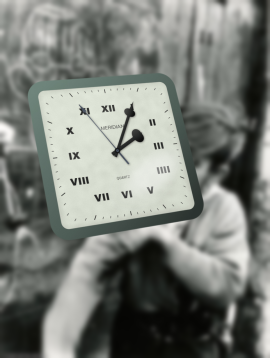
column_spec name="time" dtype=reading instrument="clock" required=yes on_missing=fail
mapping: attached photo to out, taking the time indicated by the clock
2:04:55
